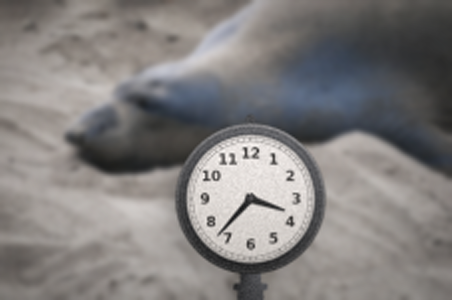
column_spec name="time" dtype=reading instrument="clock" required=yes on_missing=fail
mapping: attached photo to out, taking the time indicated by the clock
3:37
